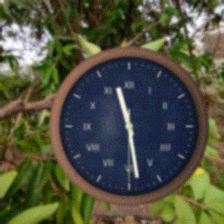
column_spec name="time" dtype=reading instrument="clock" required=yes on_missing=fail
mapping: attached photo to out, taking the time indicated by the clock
11:28:30
